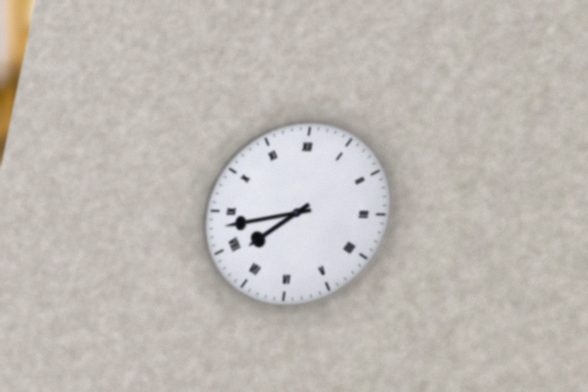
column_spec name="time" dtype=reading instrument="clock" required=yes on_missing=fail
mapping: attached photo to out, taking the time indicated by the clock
7:43
